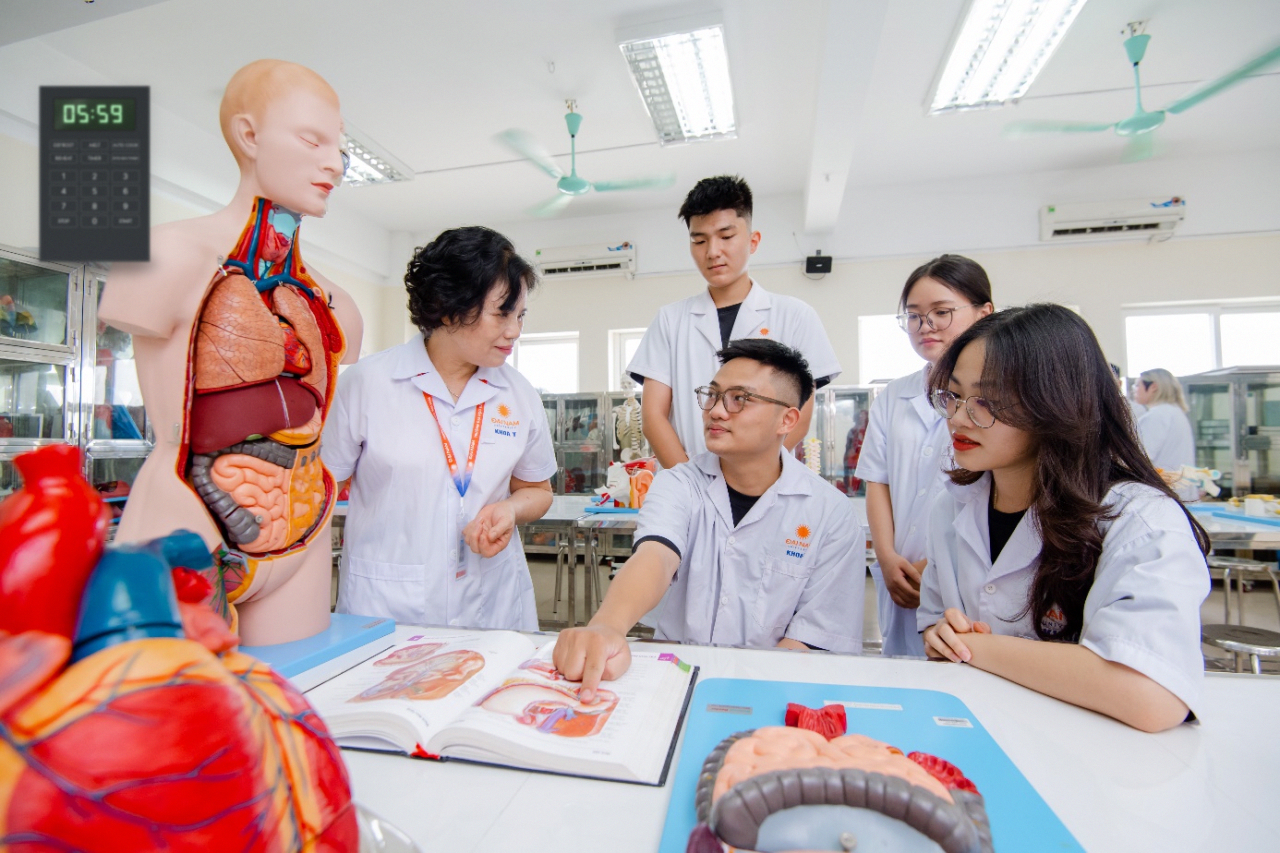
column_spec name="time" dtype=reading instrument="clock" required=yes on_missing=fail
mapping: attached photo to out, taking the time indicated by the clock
5:59
